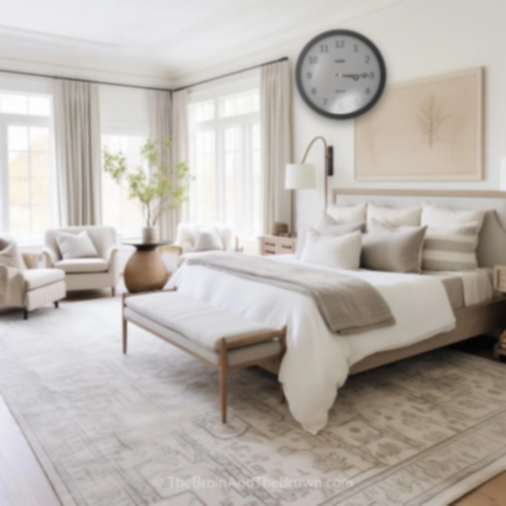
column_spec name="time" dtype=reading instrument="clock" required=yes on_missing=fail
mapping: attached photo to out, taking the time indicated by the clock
3:15
